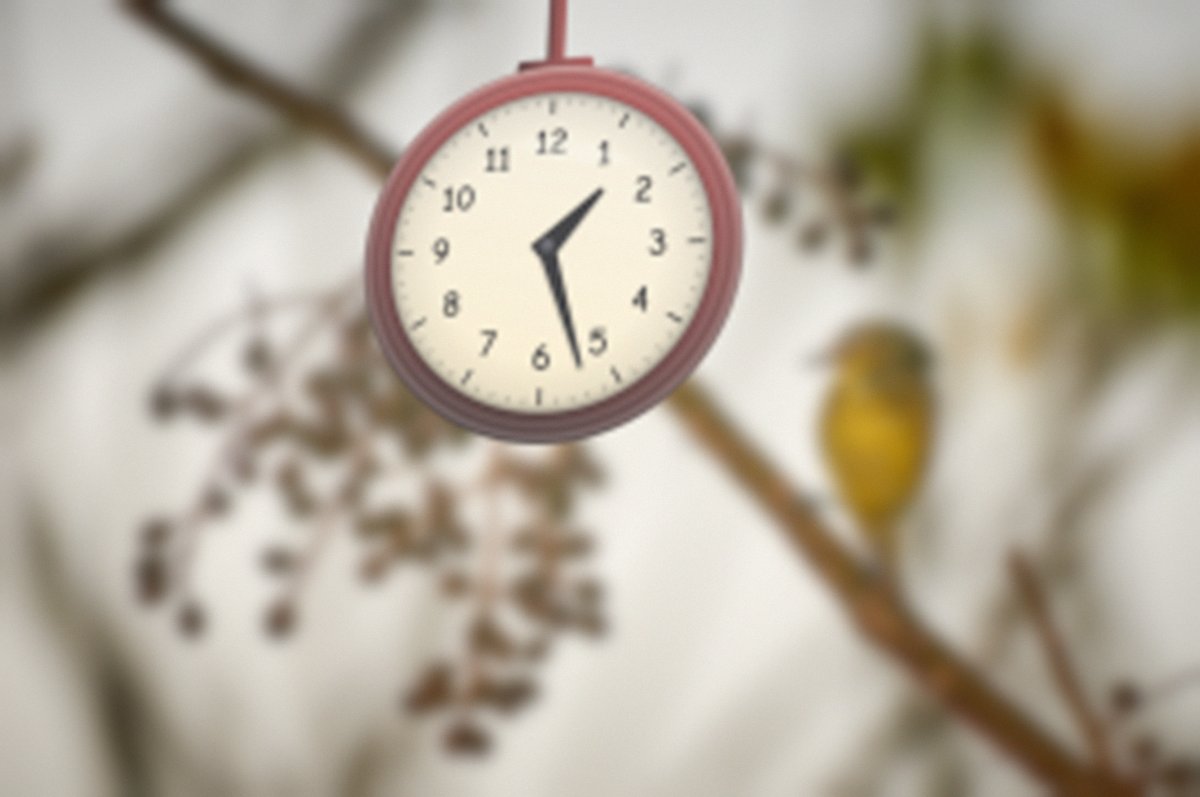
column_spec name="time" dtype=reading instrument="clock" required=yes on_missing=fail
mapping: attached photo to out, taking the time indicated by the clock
1:27
